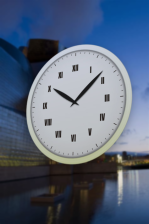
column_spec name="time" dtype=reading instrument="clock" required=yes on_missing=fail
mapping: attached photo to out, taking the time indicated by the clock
10:08
